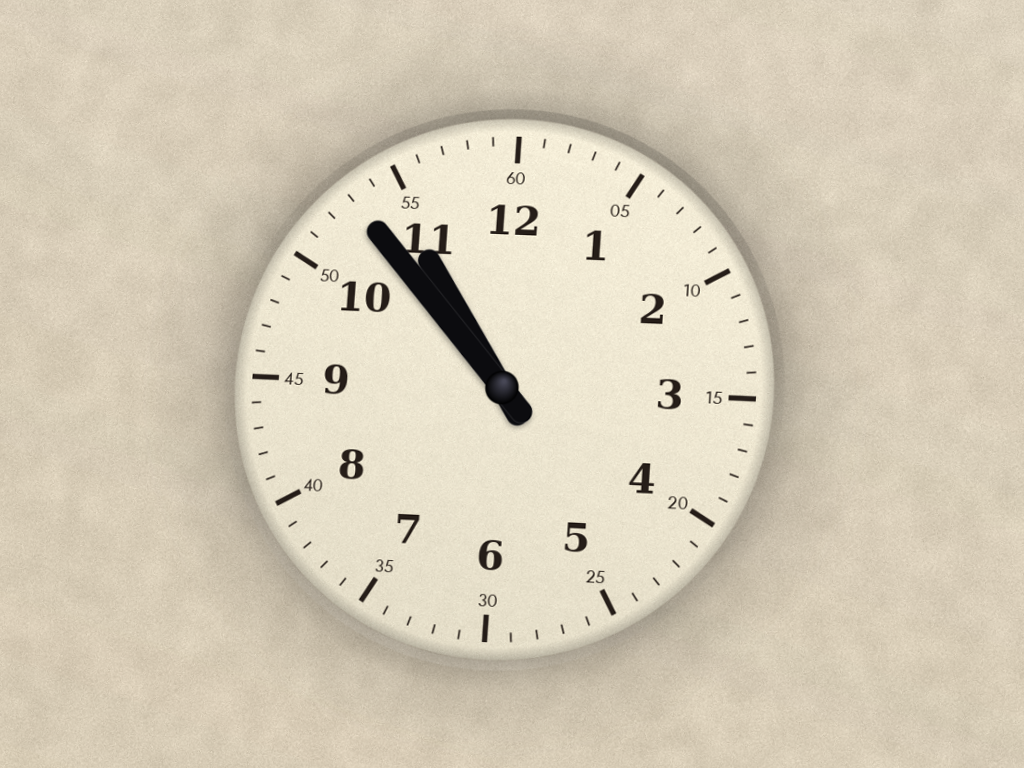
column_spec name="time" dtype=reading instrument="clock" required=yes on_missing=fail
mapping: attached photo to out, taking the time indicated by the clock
10:53
